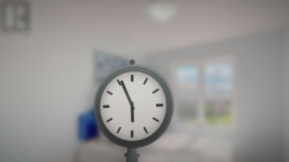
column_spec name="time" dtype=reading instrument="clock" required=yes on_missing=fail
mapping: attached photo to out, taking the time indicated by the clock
5:56
